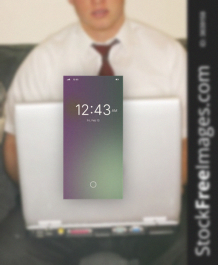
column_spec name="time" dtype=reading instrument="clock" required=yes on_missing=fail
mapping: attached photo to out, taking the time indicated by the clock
12:43
